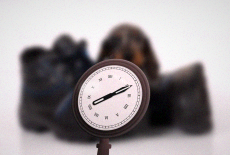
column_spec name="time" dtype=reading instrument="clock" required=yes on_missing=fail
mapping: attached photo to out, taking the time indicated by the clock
8:11
